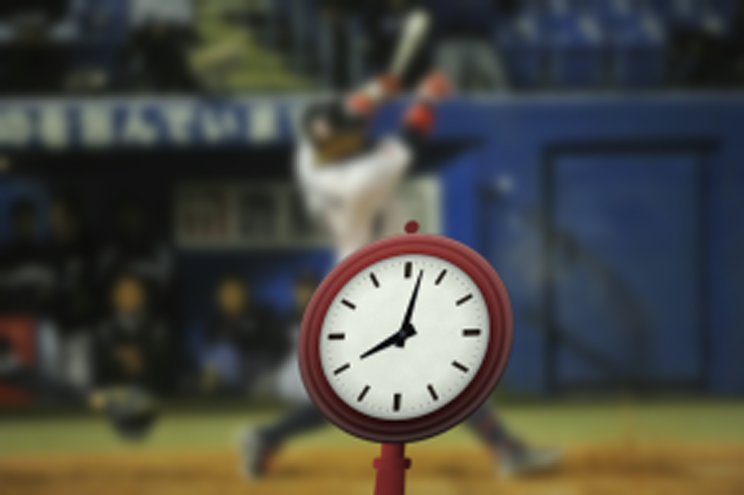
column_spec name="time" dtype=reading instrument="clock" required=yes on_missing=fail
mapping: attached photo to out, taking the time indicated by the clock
8:02
